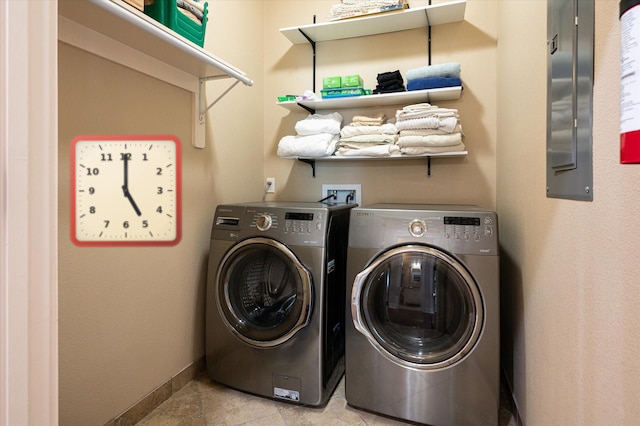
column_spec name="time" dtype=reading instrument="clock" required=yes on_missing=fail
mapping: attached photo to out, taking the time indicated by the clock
5:00
